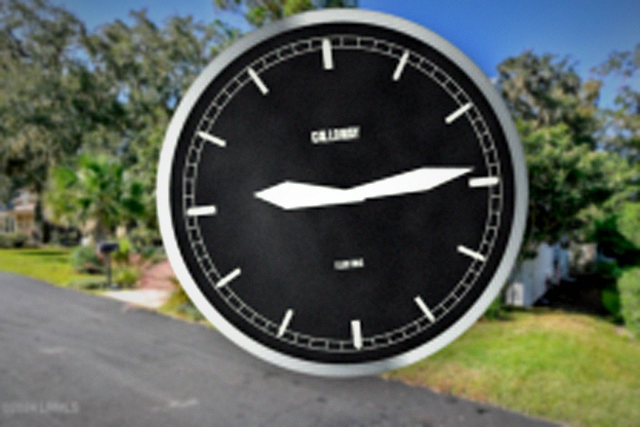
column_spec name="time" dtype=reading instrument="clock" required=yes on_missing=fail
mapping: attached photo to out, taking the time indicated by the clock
9:14
